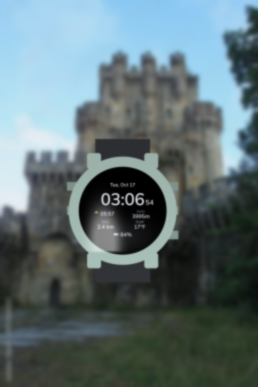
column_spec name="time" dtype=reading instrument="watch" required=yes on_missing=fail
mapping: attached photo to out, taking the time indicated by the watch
3:06
